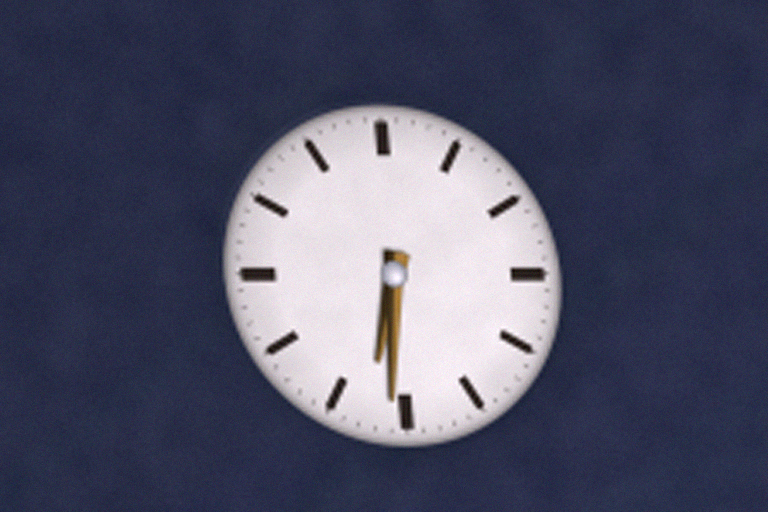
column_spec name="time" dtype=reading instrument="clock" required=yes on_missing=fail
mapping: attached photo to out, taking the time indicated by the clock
6:31
